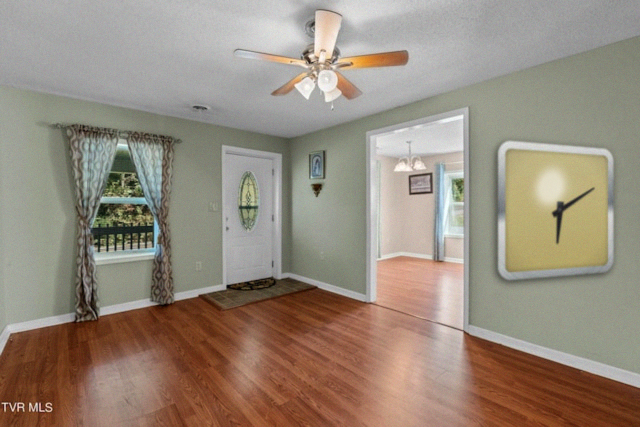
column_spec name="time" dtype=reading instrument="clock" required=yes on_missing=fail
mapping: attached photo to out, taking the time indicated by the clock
6:10
